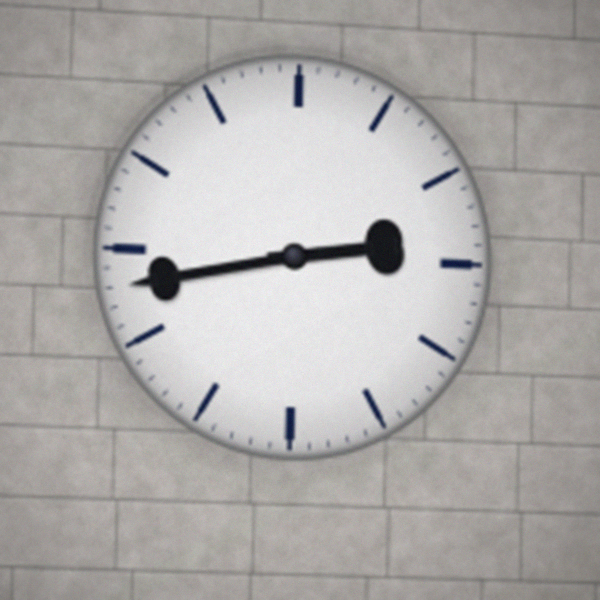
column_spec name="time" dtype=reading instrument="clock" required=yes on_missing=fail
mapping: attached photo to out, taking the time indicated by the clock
2:43
